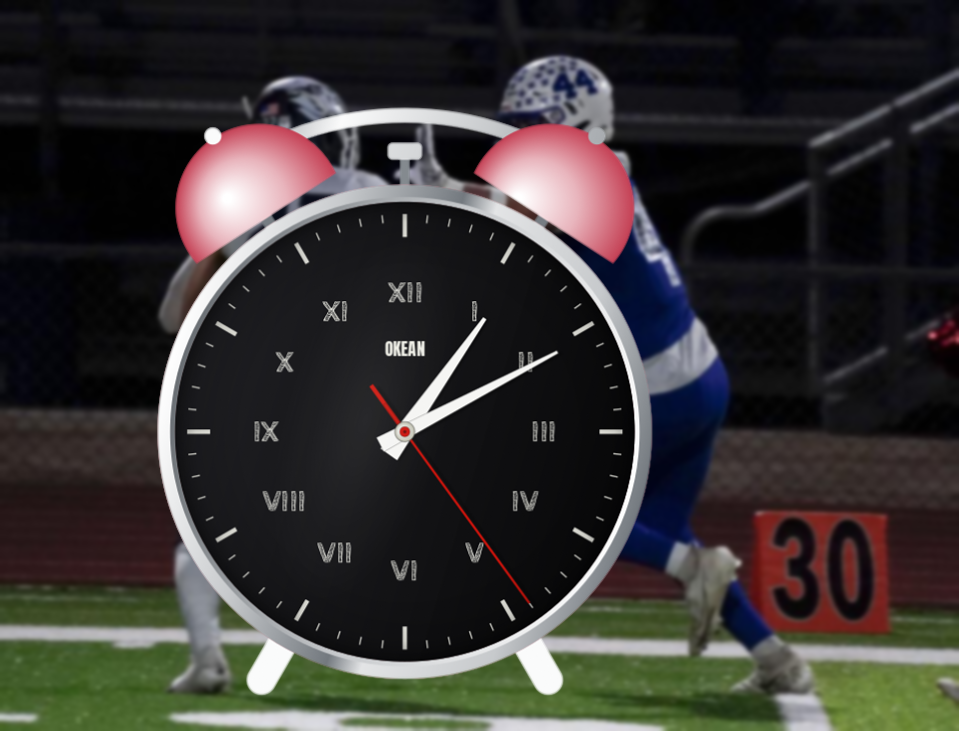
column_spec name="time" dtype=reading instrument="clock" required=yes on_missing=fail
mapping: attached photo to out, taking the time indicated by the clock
1:10:24
